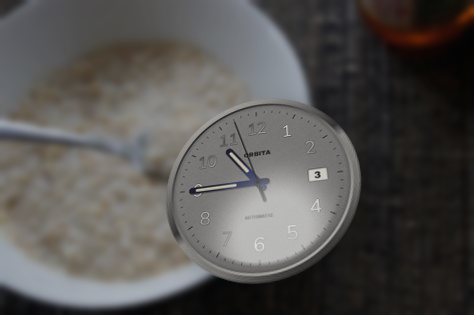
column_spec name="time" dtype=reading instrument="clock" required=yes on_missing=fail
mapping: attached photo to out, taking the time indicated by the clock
10:44:57
